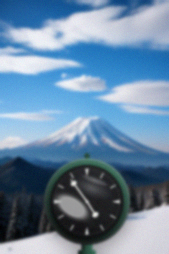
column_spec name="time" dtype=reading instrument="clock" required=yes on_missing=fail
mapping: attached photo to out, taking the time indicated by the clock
4:54
